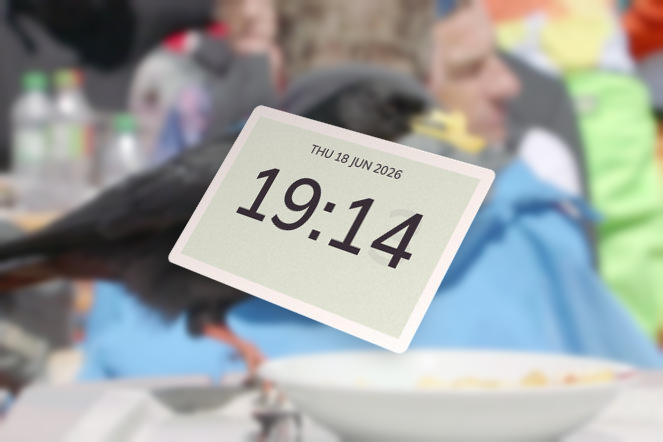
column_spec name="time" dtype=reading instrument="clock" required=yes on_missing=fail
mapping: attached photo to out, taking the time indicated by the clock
19:14
